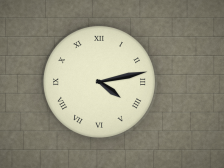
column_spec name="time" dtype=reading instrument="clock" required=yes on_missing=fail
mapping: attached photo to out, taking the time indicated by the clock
4:13
